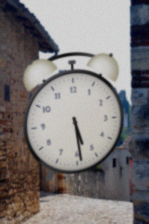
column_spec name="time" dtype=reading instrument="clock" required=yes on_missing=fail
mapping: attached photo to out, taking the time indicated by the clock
5:29
